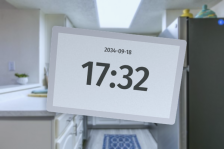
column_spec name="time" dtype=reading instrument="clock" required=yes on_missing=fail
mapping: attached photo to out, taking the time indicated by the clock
17:32
